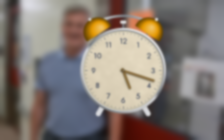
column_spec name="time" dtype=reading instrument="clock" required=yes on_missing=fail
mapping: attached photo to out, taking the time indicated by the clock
5:18
